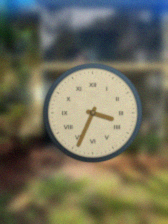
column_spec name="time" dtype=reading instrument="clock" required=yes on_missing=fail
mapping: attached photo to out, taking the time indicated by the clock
3:34
